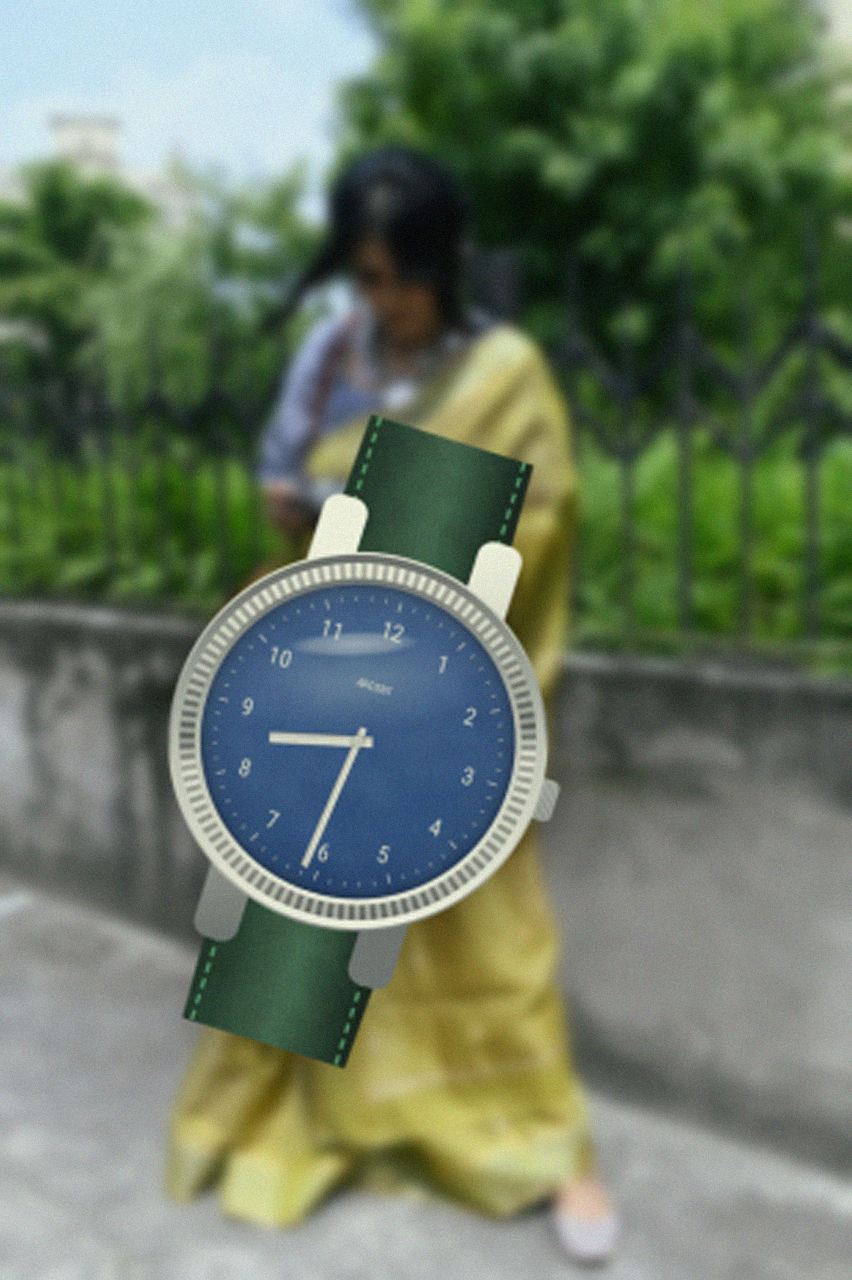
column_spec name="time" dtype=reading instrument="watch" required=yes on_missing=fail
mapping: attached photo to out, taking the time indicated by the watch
8:31
